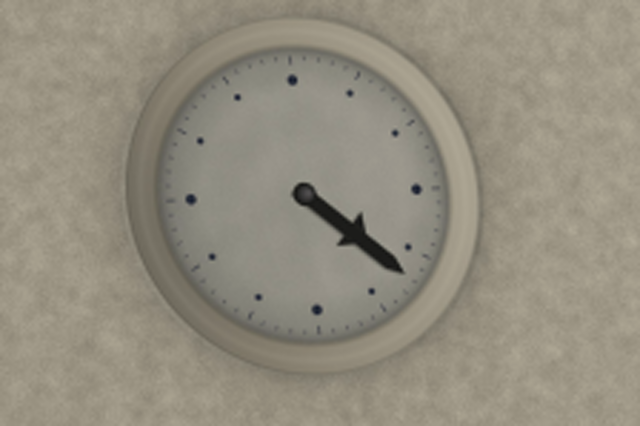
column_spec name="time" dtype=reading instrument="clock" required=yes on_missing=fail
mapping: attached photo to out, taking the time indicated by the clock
4:22
